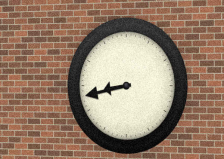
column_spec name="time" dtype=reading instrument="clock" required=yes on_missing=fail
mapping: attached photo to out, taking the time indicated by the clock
8:43
